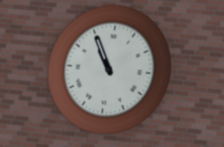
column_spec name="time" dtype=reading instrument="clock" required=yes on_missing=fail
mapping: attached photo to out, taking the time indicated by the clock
10:55
